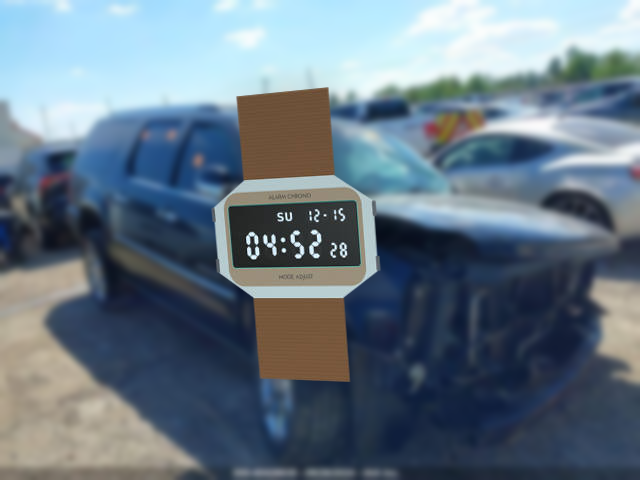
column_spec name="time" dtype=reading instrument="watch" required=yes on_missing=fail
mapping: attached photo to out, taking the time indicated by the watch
4:52:28
